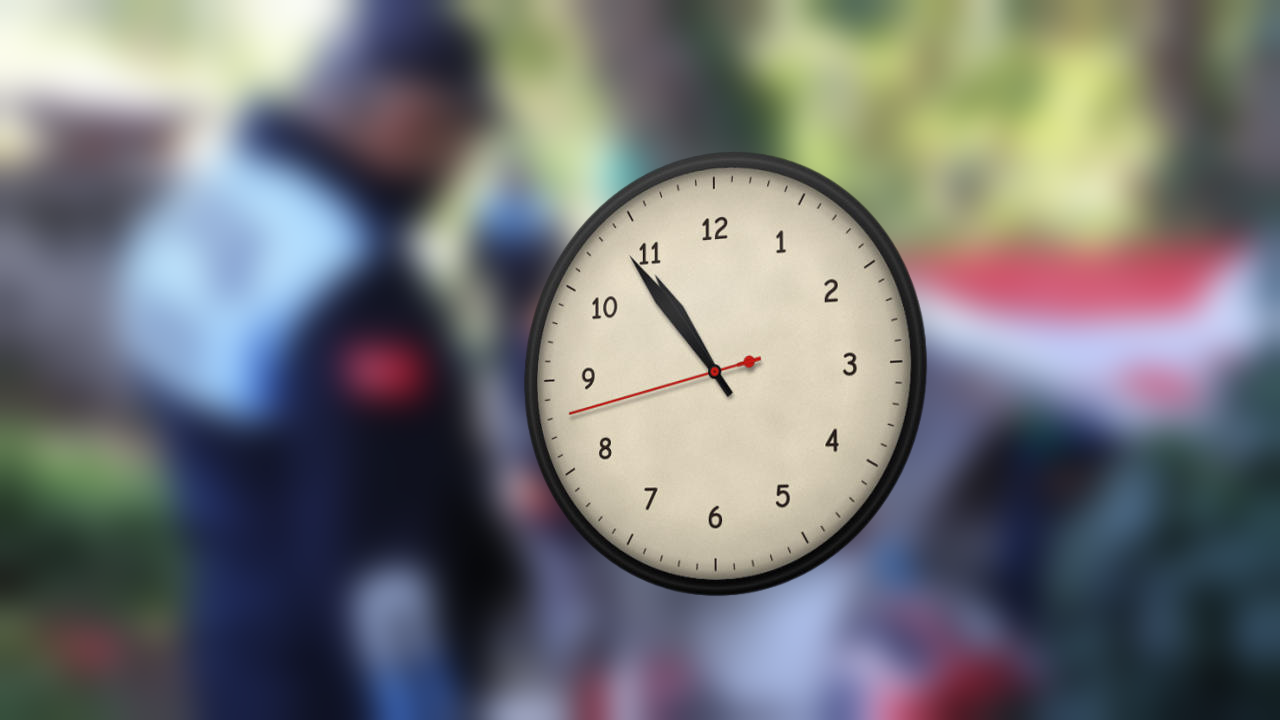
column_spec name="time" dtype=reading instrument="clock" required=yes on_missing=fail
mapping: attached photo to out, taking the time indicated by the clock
10:53:43
